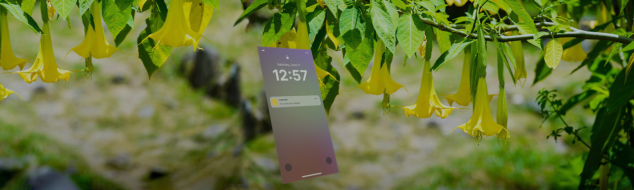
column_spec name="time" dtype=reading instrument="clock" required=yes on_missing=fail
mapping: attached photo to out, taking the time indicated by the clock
12:57
